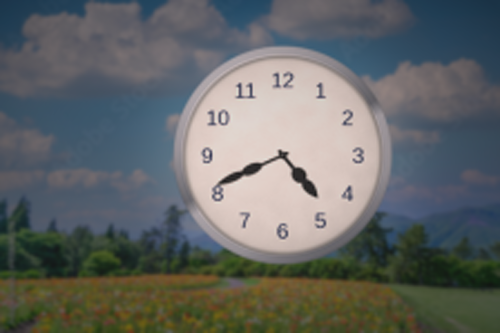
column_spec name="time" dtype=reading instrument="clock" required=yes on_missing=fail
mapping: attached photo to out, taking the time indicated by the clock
4:41
